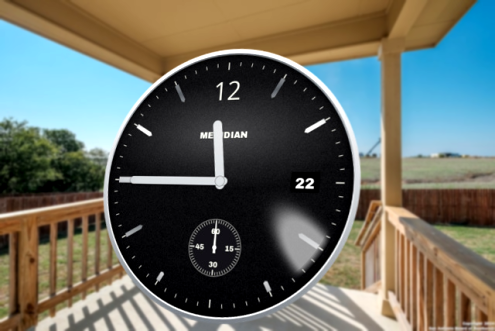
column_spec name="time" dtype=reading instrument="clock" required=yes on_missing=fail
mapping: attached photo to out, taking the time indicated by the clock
11:45
